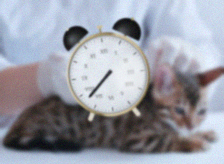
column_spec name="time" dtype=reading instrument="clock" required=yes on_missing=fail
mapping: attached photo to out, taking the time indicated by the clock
7:38
